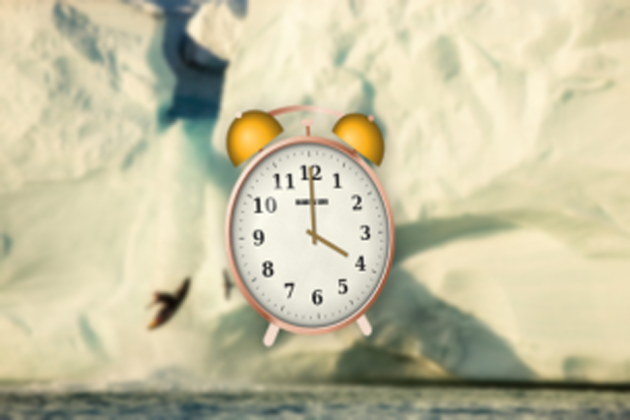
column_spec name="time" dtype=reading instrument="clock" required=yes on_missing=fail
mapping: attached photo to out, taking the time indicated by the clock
4:00
